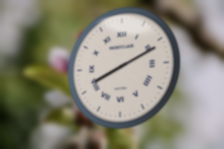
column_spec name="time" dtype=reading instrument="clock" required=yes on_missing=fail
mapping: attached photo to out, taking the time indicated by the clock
8:11
